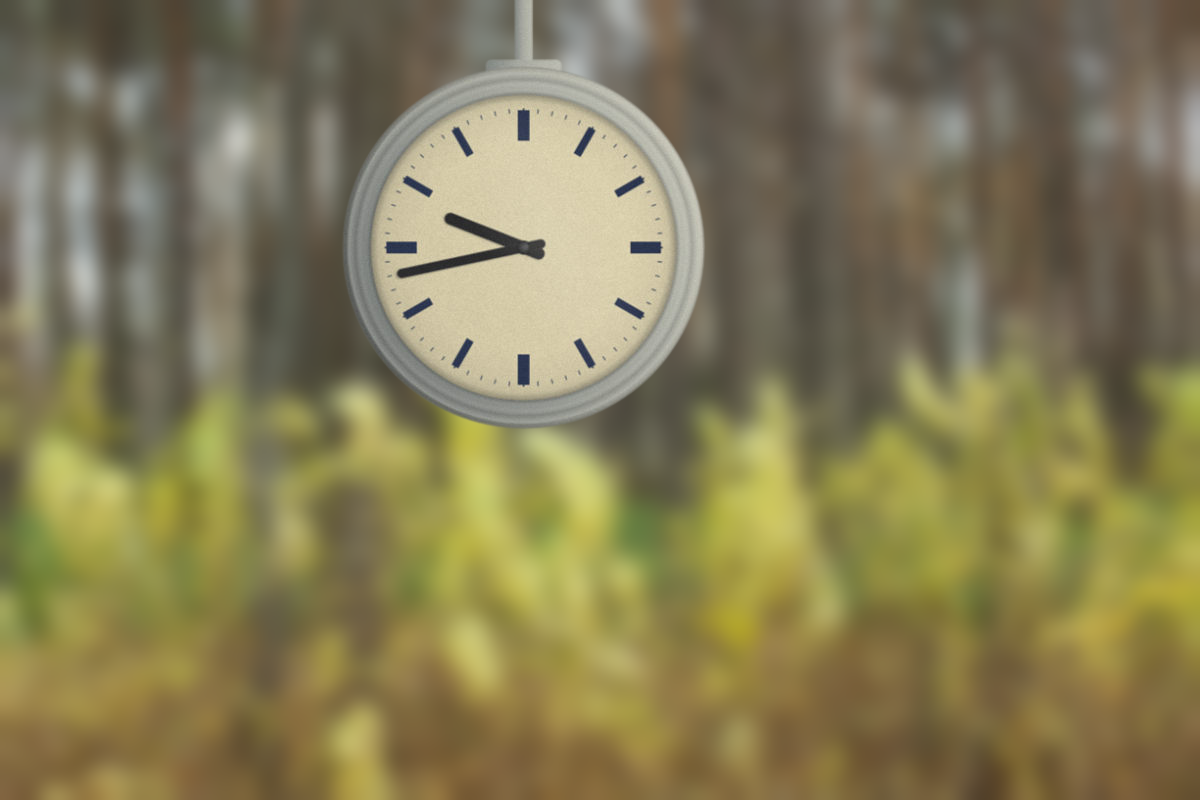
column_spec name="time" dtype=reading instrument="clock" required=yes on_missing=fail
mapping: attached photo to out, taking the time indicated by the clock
9:43
